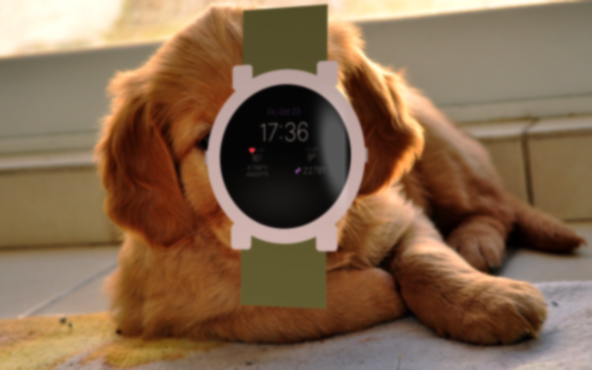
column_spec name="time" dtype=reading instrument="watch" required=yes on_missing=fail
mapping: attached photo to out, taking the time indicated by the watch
17:36
